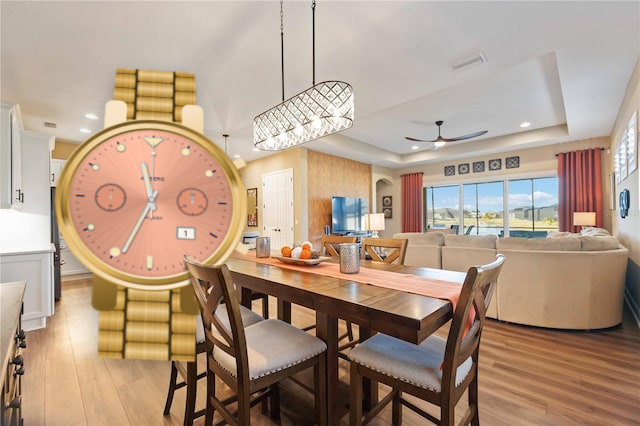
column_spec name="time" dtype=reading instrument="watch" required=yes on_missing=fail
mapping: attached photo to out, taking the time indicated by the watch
11:34
